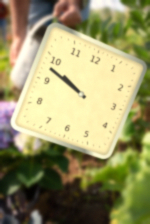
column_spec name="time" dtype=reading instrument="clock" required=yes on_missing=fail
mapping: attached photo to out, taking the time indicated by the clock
9:48
